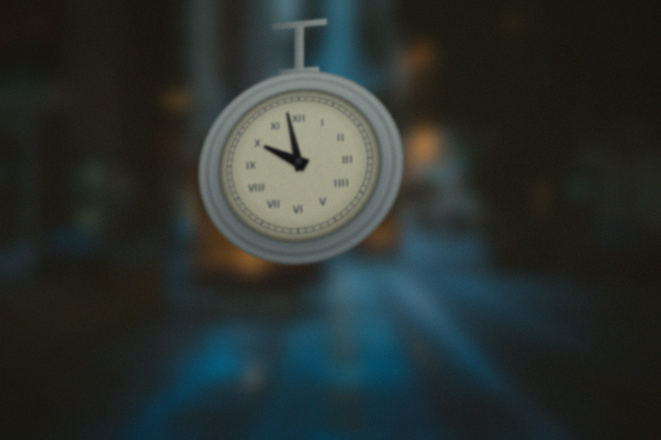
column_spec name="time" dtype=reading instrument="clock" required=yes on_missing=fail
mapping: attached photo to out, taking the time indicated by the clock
9:58
